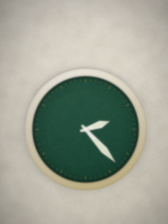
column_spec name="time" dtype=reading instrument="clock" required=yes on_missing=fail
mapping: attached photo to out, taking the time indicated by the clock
2:23
